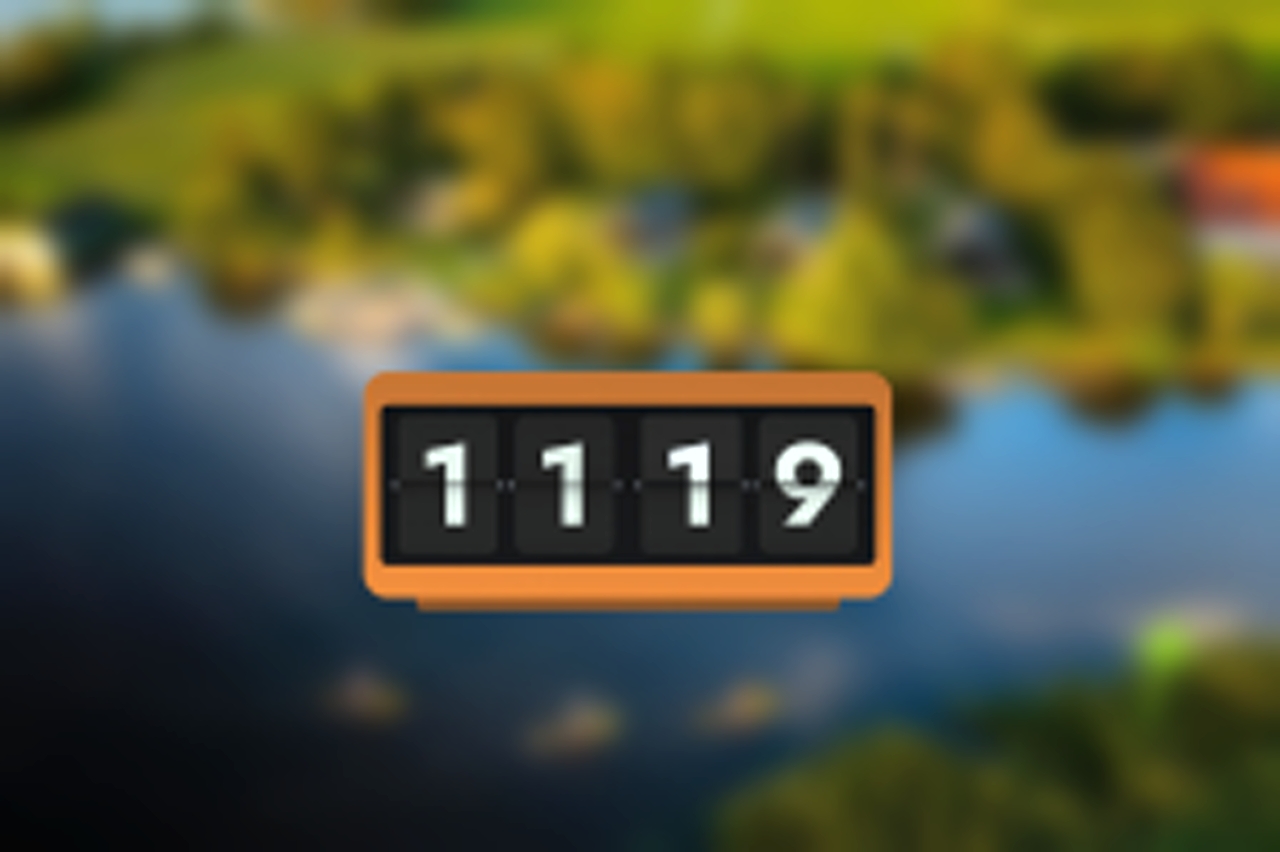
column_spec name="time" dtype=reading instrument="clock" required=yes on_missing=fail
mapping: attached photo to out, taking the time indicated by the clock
11:19
